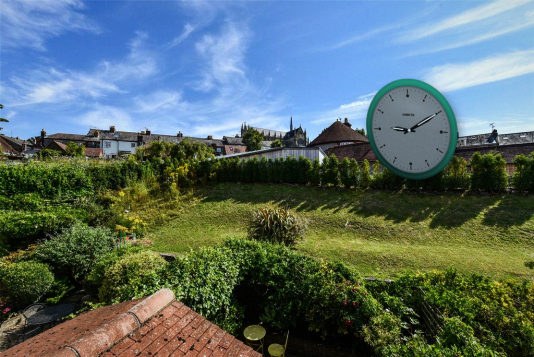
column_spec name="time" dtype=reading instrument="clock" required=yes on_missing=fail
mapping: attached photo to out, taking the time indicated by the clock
9:10
